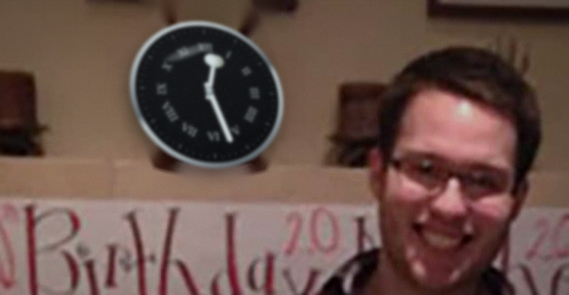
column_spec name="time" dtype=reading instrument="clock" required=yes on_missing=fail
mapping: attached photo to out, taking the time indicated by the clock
12:27
